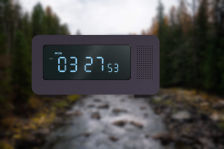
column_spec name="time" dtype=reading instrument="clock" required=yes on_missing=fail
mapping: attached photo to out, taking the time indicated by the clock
3:27:53
